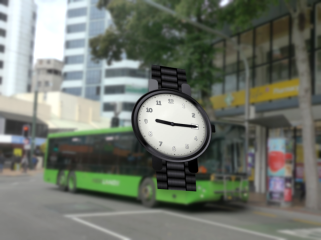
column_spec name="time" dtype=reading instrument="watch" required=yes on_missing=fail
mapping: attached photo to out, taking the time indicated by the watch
9:15
